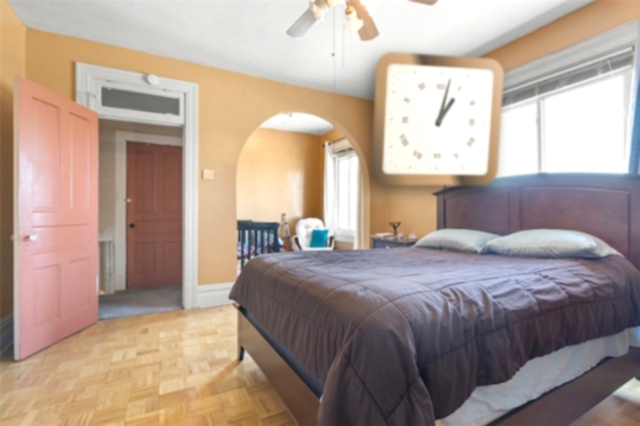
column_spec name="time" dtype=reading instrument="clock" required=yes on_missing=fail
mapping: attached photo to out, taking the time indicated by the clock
1:02
